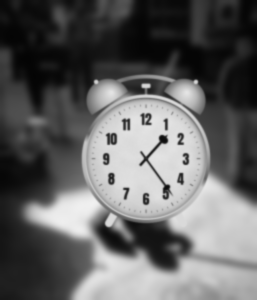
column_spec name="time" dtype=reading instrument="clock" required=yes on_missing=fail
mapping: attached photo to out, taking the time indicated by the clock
1:24
